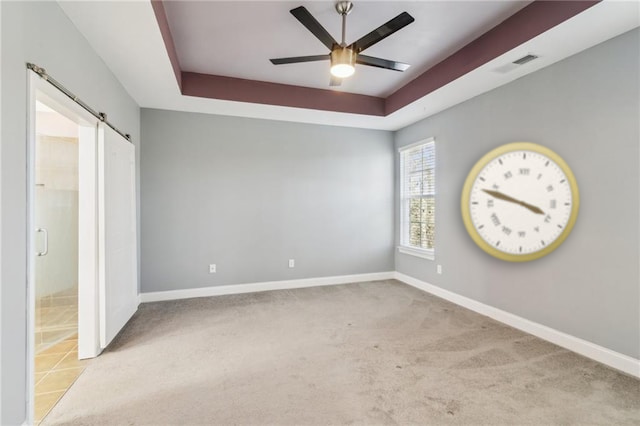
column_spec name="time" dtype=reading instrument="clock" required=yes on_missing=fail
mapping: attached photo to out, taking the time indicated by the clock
3:48
